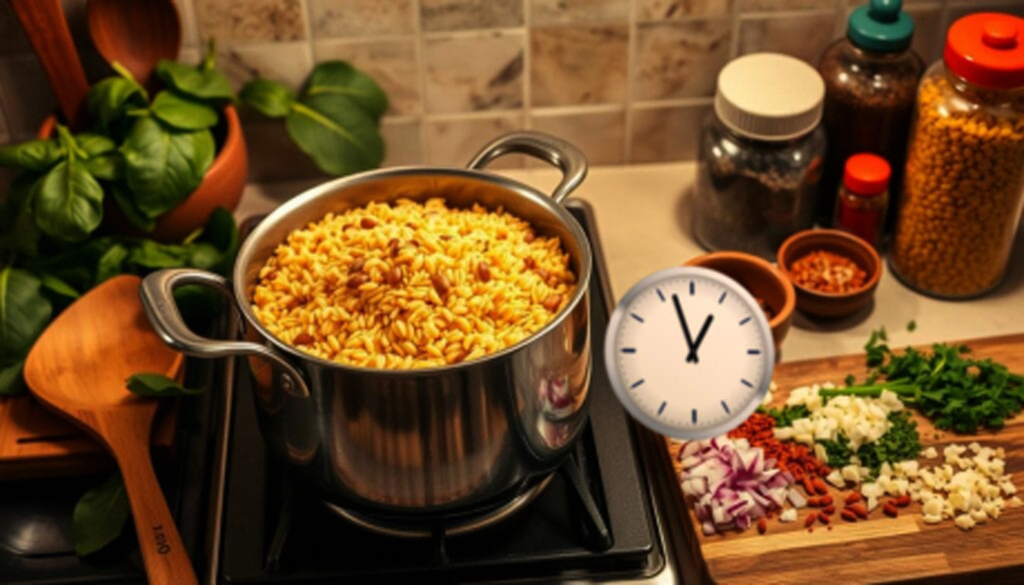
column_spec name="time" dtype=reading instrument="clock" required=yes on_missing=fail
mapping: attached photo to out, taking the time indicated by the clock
12:57
